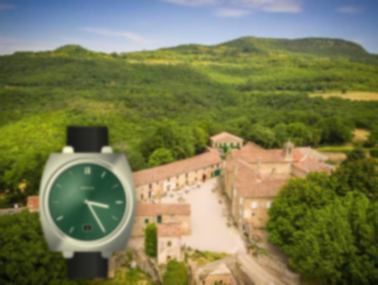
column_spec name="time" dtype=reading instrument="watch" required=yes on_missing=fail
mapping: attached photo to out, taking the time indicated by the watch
3:25
